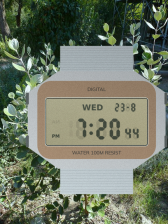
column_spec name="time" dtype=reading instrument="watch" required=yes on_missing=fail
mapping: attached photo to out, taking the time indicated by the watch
7:20:44
